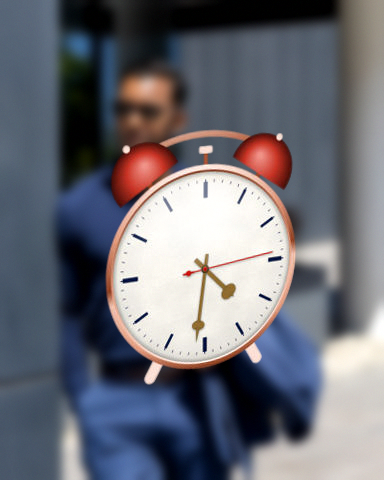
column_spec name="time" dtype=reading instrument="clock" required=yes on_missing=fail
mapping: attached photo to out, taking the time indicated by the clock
4:31:14
